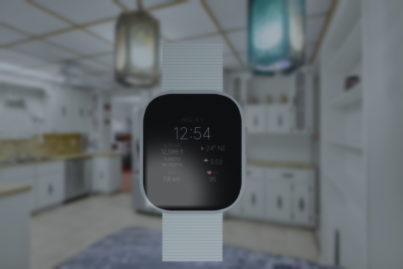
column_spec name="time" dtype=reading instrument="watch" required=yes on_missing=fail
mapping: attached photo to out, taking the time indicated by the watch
12:54
